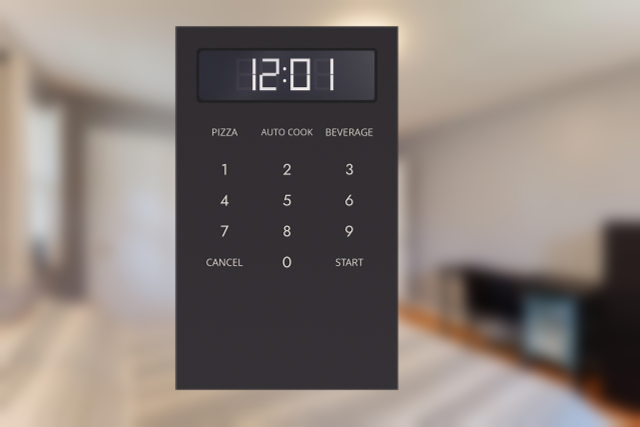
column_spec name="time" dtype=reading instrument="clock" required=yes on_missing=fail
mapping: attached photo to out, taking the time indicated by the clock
12:01
